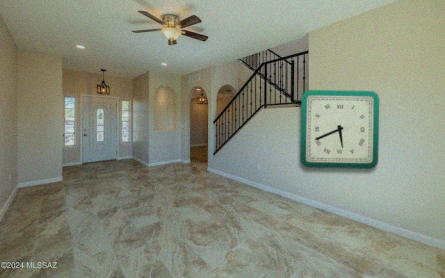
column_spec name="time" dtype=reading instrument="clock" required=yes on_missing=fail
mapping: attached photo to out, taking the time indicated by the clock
5:41
